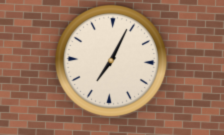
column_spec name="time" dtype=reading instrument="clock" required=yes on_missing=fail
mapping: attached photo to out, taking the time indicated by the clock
7:04
